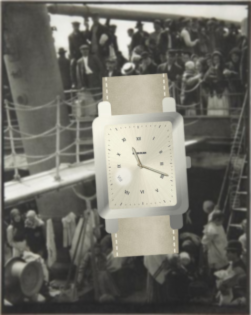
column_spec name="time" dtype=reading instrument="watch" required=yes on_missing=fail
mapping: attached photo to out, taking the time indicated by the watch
11:19
